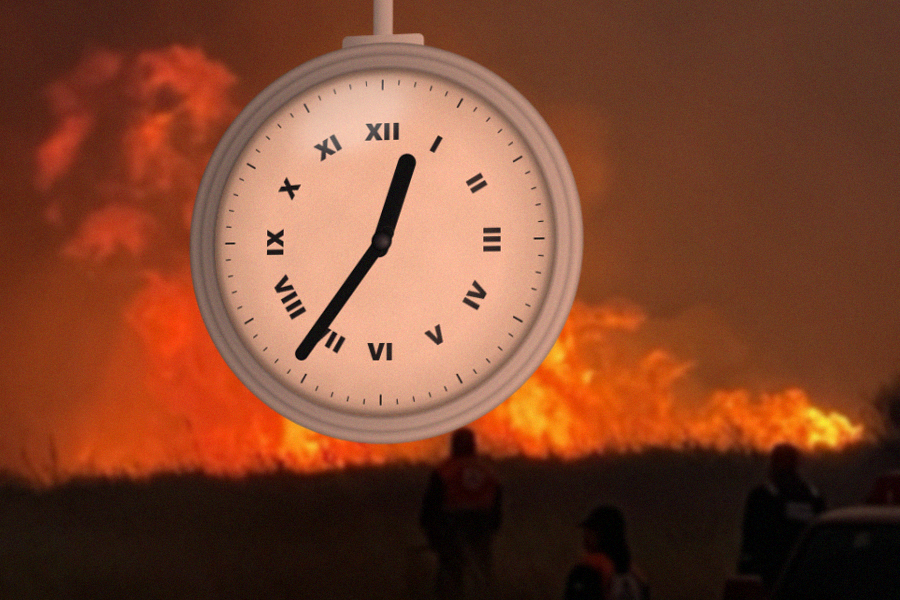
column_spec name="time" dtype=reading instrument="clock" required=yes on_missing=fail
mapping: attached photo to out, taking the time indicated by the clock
12:36
